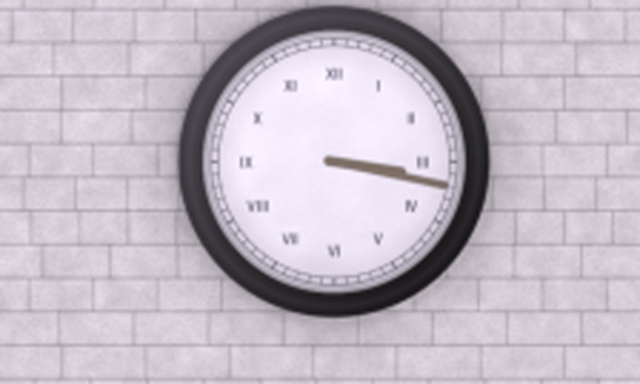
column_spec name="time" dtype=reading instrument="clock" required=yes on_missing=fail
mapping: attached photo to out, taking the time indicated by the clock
3:17
